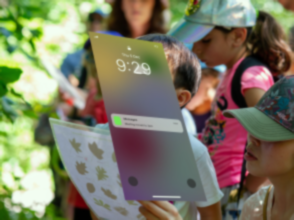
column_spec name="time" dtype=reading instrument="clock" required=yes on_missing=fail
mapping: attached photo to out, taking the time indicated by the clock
9:29
